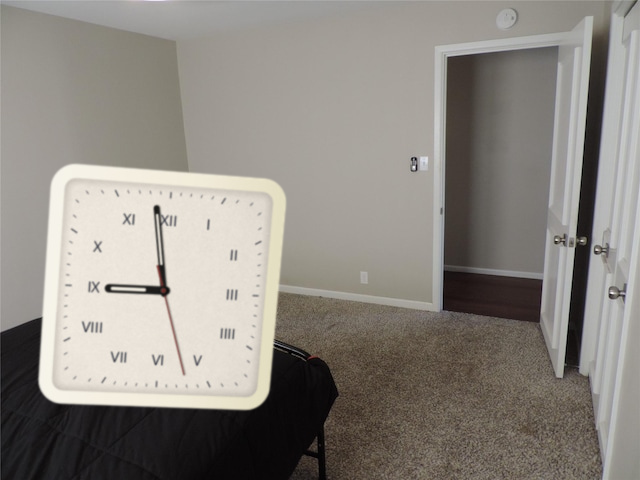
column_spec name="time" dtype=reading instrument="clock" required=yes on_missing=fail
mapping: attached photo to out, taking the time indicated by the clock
8:58:27
